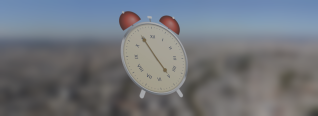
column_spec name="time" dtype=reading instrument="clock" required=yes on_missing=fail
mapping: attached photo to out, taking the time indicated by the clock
4:55
